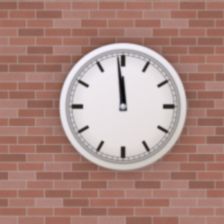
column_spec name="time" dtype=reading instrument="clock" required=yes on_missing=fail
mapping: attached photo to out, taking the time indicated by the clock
11:59
